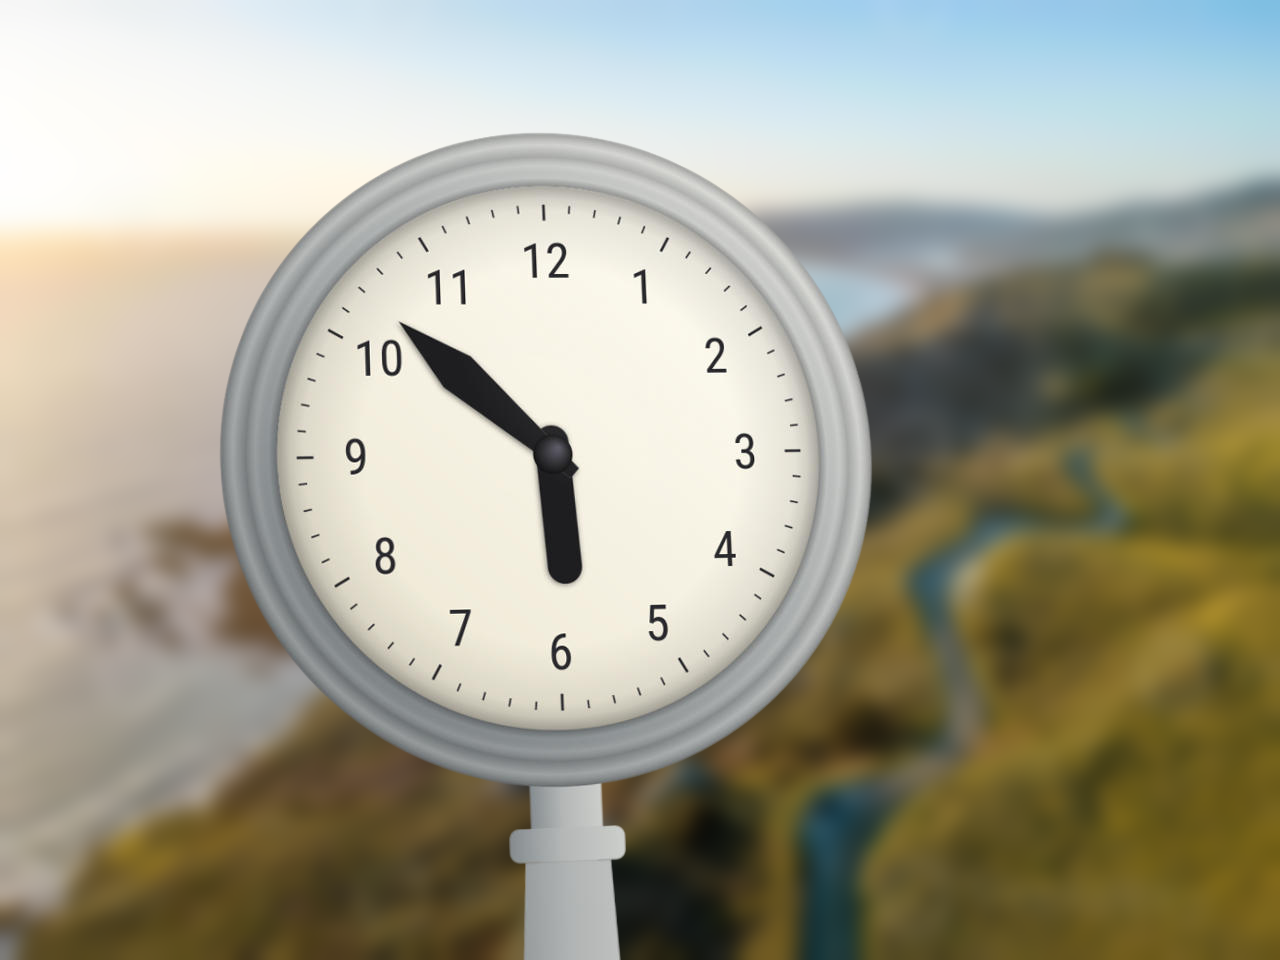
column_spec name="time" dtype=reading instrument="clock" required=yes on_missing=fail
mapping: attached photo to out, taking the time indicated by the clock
5:52
